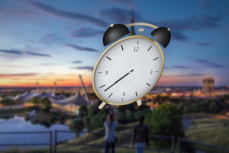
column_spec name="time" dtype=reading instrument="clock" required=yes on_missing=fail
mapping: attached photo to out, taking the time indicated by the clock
7:38
